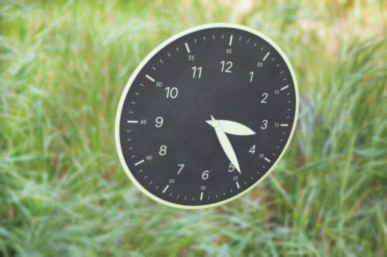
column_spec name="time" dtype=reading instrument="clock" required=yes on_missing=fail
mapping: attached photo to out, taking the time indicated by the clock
3:24
